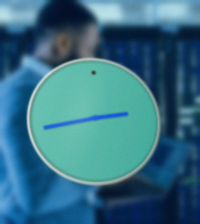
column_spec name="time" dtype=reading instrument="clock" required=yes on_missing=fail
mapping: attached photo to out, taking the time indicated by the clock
2:43
